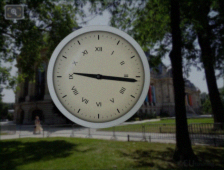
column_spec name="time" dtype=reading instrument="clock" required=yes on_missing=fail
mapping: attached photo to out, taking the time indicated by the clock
9:16
